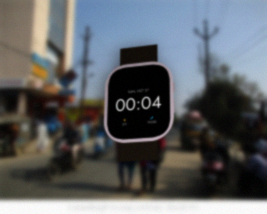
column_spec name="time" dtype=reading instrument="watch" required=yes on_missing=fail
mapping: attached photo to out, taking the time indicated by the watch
0:04
